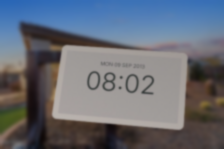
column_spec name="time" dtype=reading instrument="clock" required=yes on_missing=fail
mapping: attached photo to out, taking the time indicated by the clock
8:02
